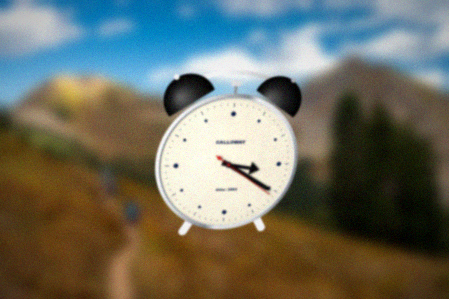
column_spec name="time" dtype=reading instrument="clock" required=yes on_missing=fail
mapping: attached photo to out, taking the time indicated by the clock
3:20:21
